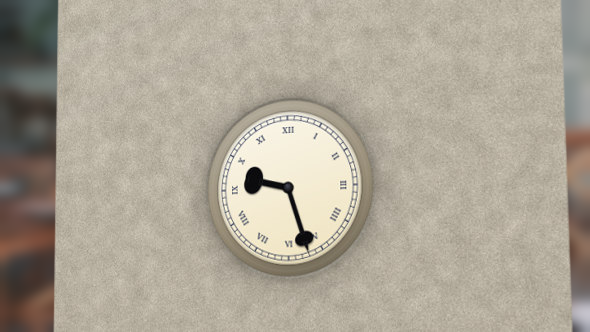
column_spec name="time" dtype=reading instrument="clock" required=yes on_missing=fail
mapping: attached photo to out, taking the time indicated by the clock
9:27
